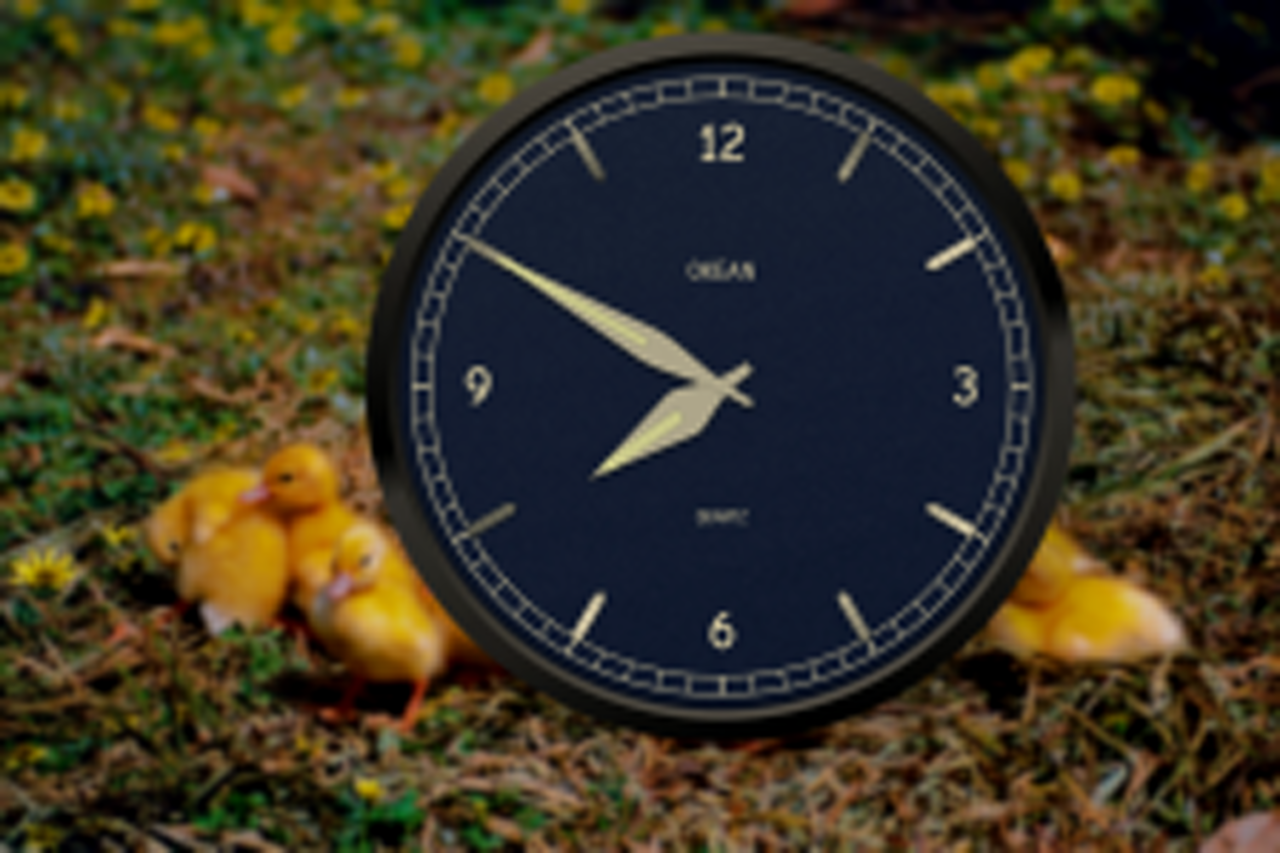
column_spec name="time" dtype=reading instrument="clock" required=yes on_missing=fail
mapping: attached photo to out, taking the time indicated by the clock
7:50
